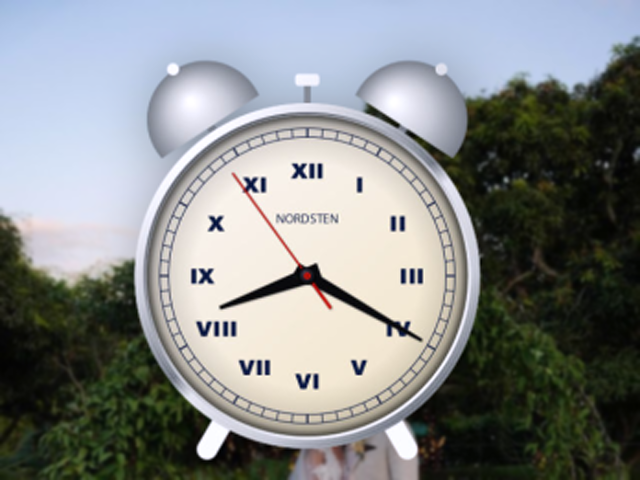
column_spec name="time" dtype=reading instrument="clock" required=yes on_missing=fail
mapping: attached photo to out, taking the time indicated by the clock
8:19:54
